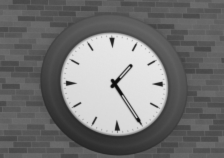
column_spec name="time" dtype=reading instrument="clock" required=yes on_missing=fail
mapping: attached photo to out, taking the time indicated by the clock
1:25
